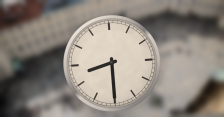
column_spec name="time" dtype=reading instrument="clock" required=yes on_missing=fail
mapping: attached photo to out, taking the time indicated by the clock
8:30
